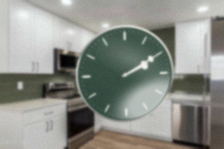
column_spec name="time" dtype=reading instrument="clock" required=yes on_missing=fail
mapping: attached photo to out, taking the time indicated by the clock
2:10
